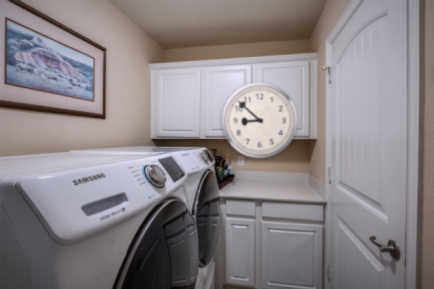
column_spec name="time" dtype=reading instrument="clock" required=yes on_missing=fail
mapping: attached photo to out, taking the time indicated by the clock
8:52
